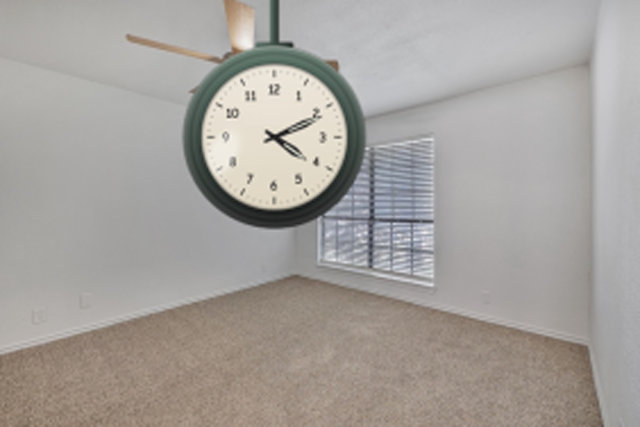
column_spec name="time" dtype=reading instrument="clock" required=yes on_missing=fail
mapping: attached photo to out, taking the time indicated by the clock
4:11
